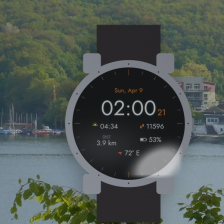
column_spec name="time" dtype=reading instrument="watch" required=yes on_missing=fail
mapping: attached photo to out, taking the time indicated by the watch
2:00:21
